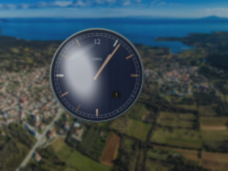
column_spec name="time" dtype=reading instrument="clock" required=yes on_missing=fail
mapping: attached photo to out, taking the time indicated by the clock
1:06
